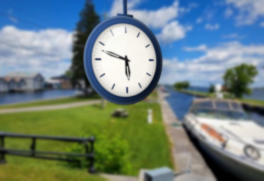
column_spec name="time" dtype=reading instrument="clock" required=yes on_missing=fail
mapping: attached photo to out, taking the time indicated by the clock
5:48
